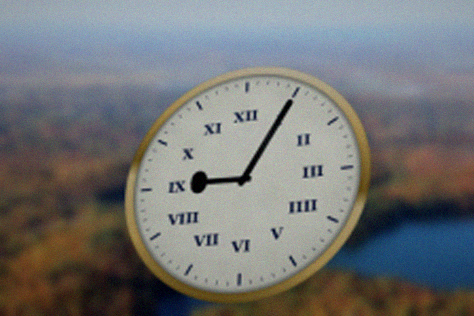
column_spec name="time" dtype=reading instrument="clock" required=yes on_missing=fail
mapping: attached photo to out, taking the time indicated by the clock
9:05
